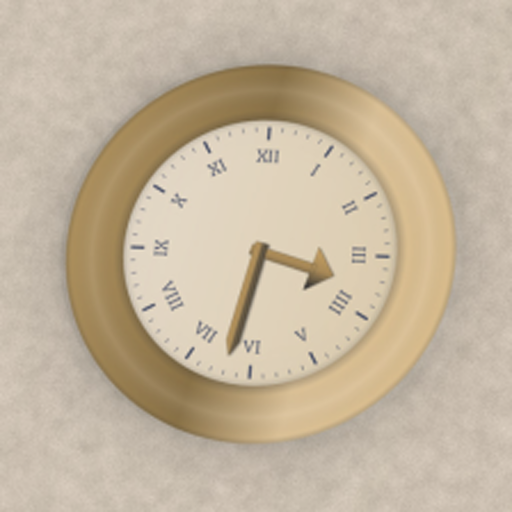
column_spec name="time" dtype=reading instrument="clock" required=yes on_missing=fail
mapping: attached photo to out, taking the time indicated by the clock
3:32
